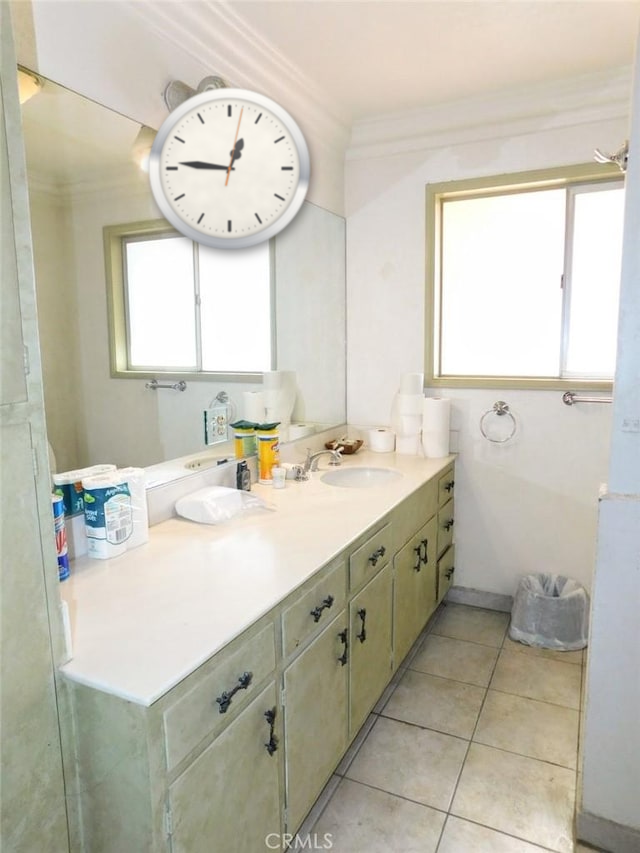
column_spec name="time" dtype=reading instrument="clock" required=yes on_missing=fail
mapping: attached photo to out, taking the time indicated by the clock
12:46:02
